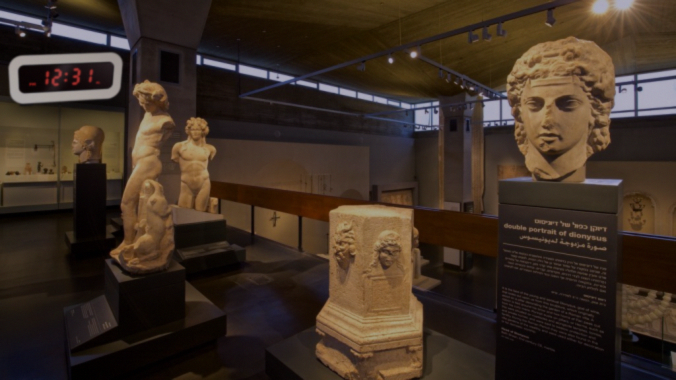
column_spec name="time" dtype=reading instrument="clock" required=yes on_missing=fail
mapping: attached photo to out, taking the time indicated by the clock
12:31
